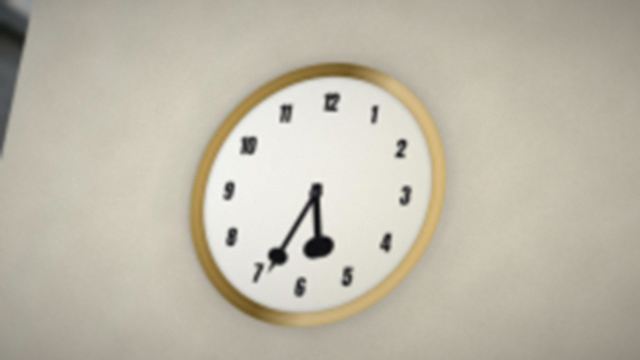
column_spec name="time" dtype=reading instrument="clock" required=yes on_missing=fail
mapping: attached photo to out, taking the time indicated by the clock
5:34
